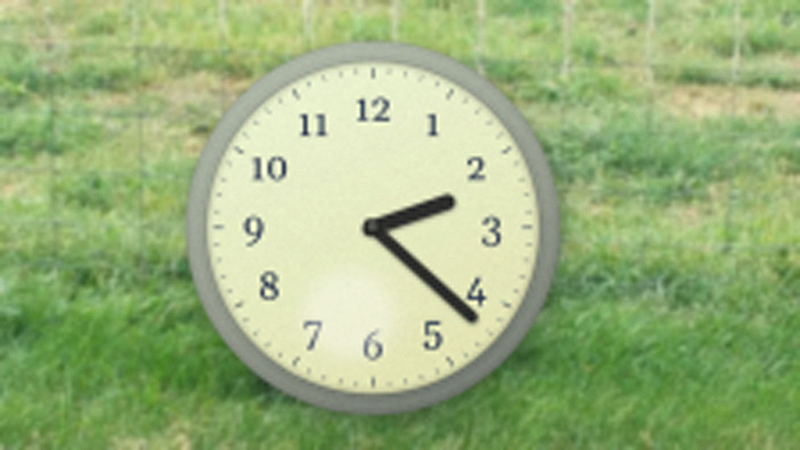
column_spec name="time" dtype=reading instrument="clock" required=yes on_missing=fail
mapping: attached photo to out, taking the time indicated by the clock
2:22
